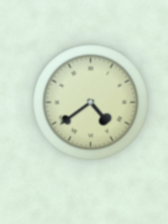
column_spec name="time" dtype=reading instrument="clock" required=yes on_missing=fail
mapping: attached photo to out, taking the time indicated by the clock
4:39
